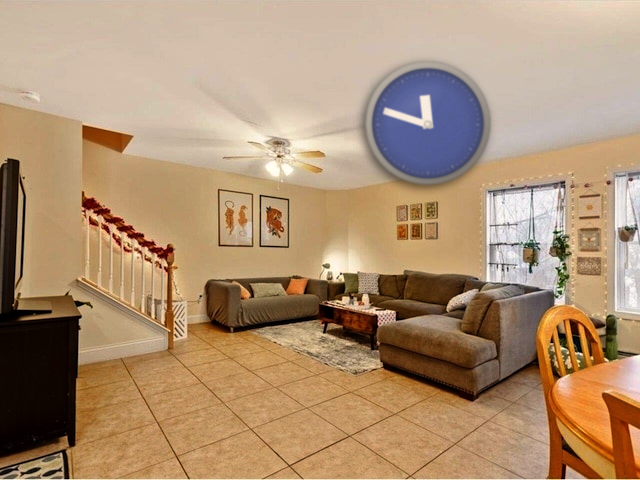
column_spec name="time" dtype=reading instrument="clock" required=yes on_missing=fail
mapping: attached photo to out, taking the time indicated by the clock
11:48
